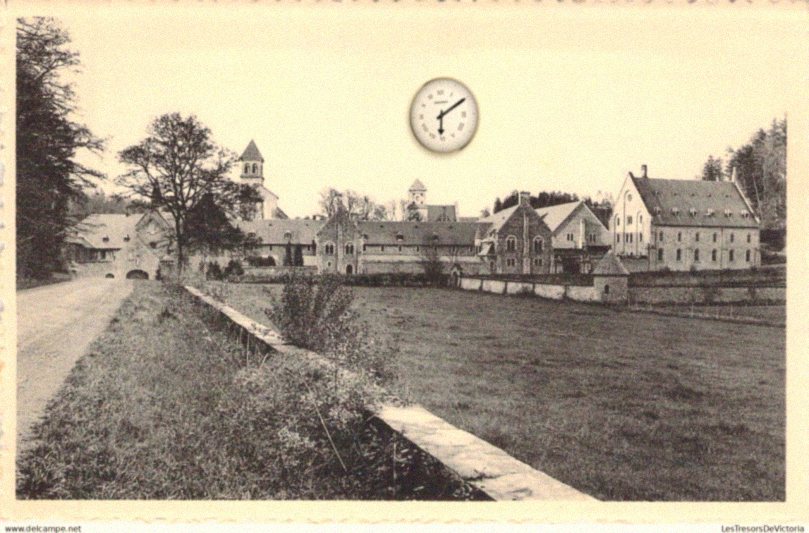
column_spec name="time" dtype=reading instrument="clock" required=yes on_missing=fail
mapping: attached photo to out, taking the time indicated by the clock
6:10
